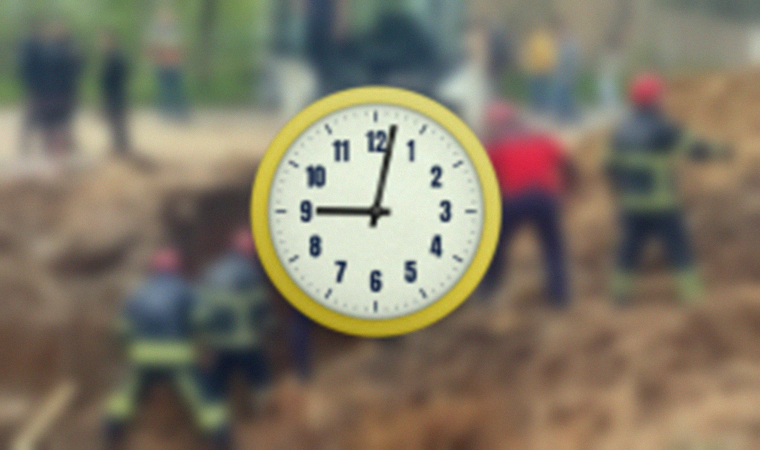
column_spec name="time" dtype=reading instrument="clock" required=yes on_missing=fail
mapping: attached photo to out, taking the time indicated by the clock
9:02
